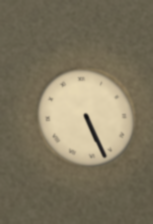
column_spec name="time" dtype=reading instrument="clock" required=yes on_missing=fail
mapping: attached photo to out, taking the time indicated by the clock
5:27
